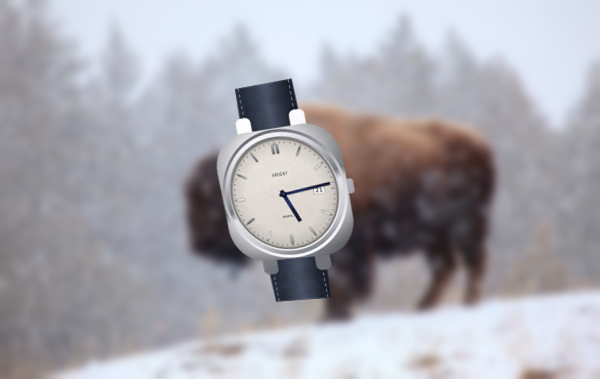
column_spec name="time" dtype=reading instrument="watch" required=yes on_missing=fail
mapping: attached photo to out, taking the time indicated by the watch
5:14
